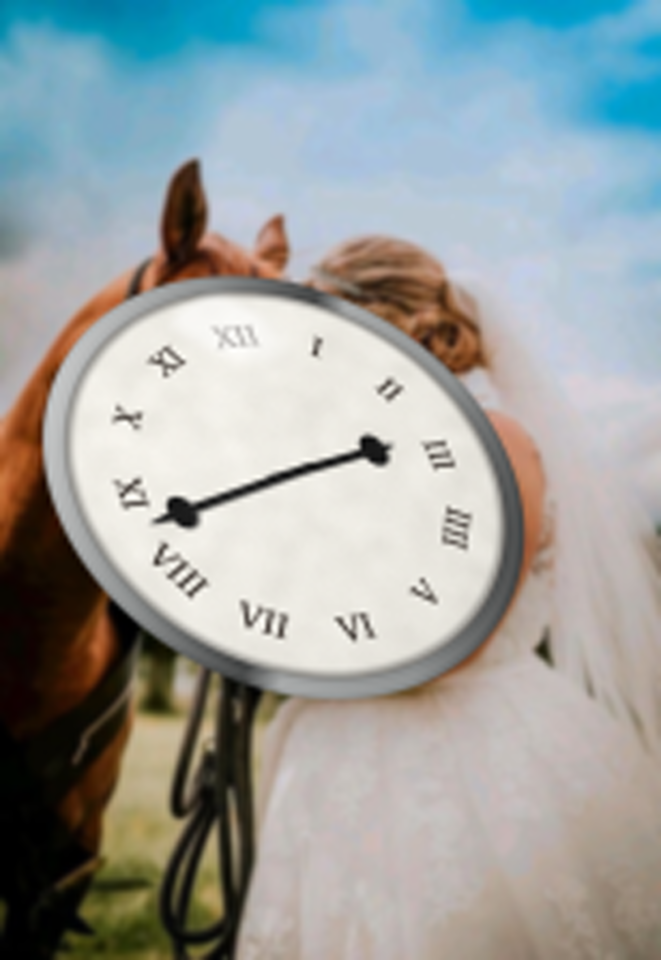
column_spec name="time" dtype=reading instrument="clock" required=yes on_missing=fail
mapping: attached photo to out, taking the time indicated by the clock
2:43
